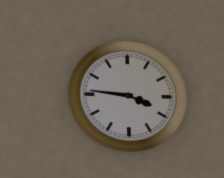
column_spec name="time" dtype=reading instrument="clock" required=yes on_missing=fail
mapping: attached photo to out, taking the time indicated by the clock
3:46
